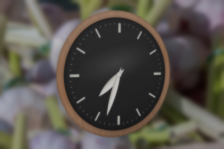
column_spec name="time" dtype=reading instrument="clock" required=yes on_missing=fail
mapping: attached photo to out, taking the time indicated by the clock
7:33
